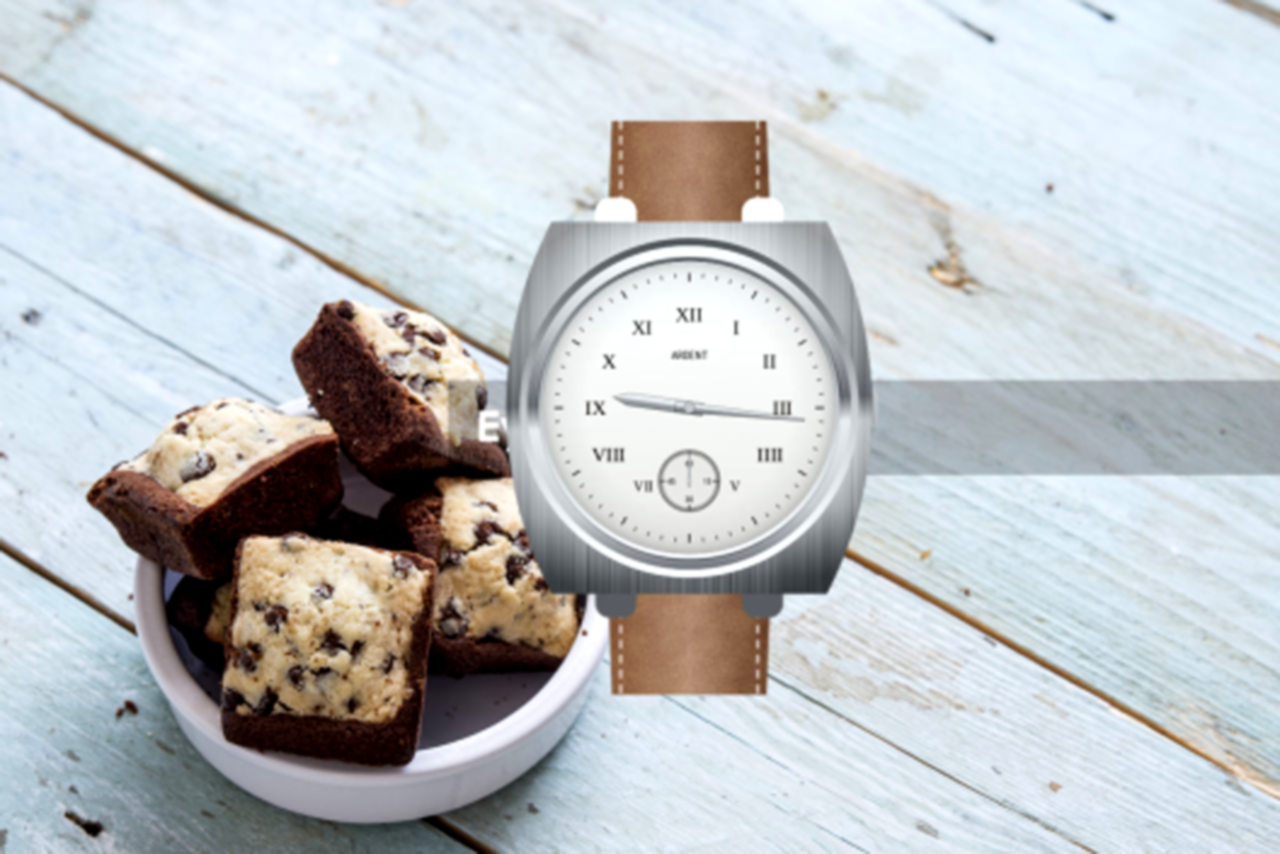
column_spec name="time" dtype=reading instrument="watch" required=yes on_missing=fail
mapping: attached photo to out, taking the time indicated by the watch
9:16
